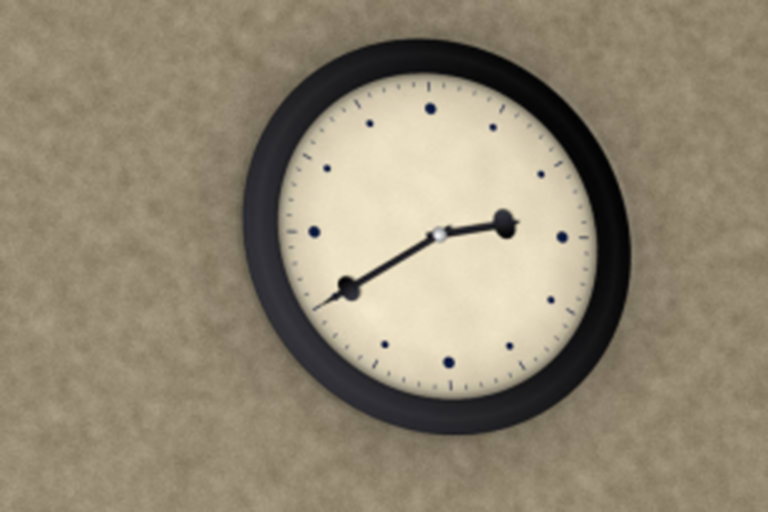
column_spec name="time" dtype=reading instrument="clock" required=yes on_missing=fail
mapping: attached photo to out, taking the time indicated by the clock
2:40
